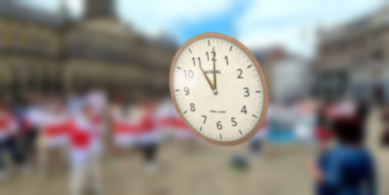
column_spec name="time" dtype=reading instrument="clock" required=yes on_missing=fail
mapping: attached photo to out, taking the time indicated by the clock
11:01
